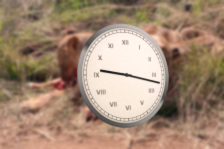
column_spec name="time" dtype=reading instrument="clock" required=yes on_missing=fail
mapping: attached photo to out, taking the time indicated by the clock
9:17
